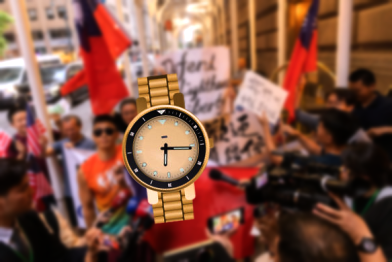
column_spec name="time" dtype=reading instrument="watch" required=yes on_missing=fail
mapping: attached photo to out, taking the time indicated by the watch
6:16
